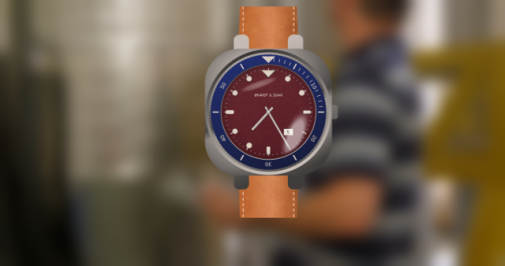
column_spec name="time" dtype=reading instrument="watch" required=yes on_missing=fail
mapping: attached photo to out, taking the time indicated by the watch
7:25
